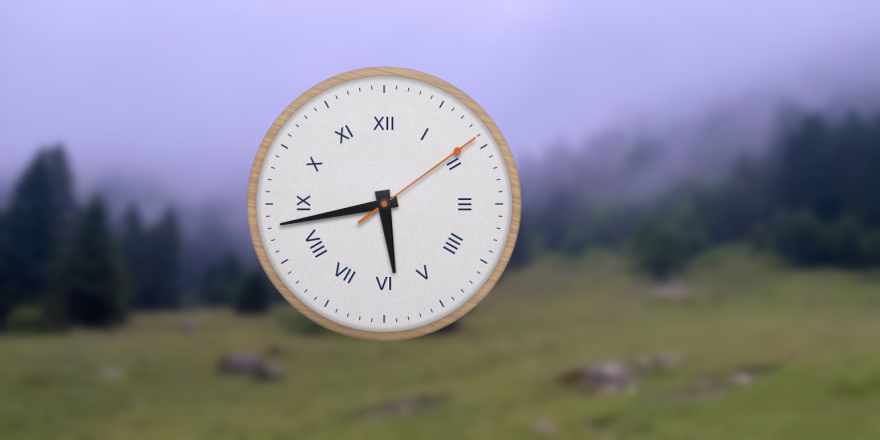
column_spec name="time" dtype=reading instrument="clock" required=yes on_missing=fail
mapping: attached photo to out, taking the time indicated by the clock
5:43:09
